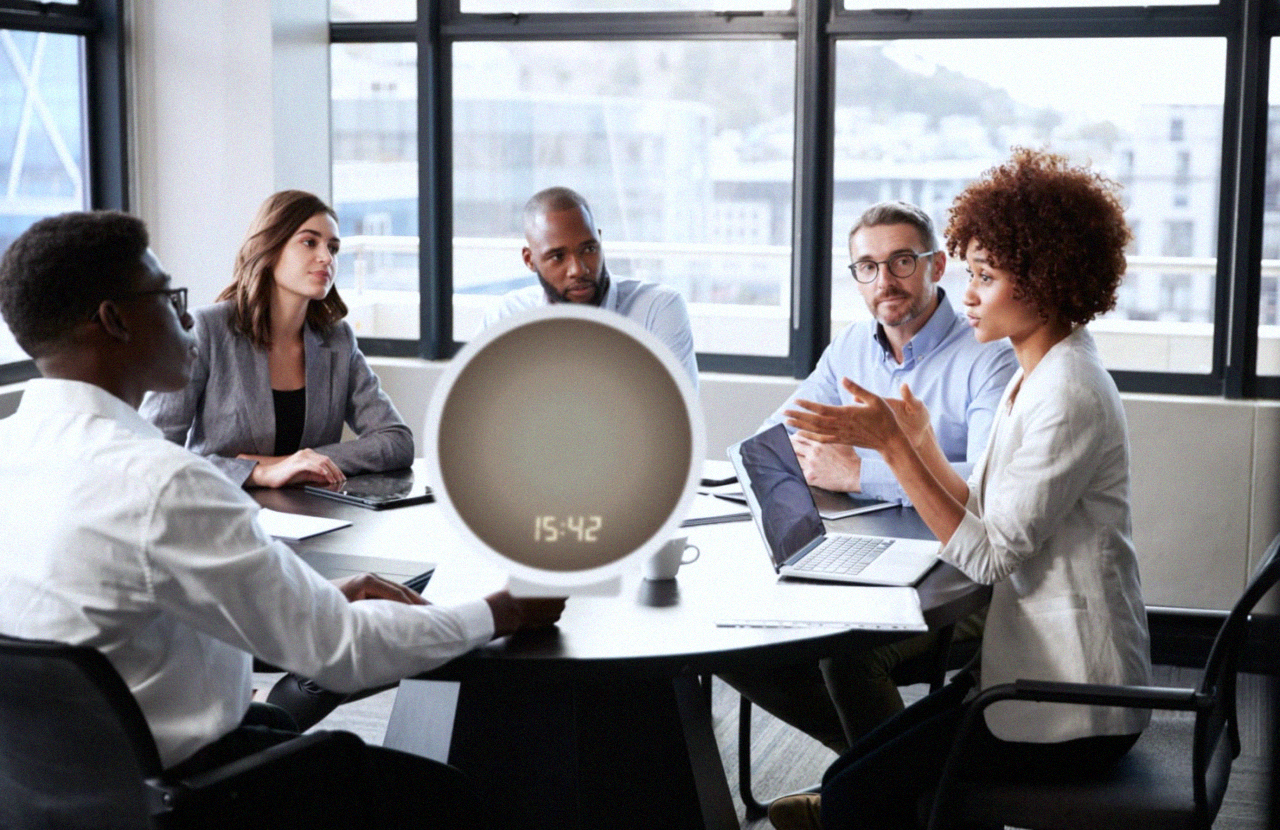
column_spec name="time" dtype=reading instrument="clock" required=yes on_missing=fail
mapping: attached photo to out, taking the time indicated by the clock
15:42
